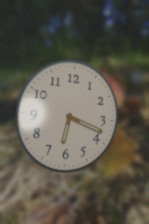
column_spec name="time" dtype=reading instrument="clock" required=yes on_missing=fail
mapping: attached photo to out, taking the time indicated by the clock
6:18
